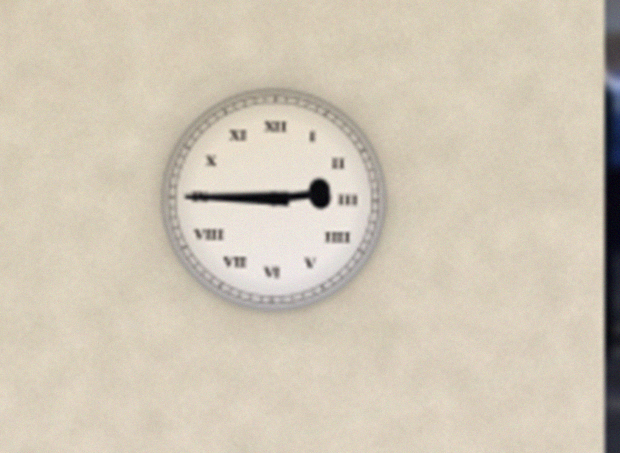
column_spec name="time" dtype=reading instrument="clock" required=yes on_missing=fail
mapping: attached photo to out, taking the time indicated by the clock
2:45
